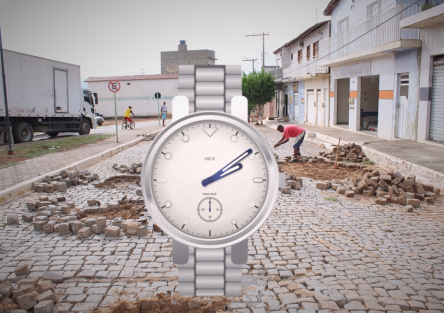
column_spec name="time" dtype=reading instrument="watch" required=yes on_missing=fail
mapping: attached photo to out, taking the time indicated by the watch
2:09
